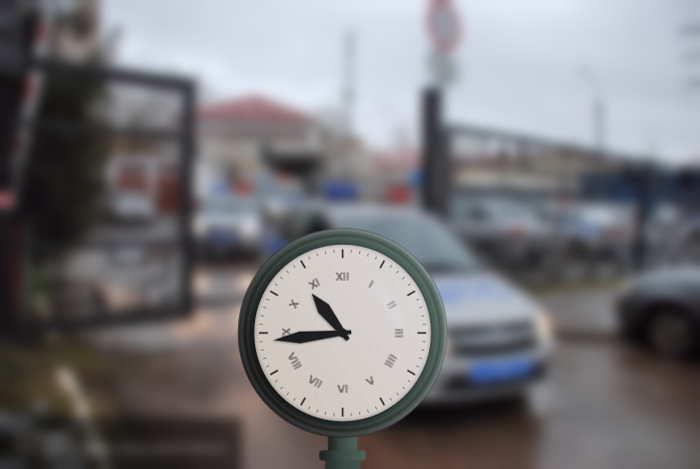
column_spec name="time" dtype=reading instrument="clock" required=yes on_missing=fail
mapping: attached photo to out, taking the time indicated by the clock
10:44
